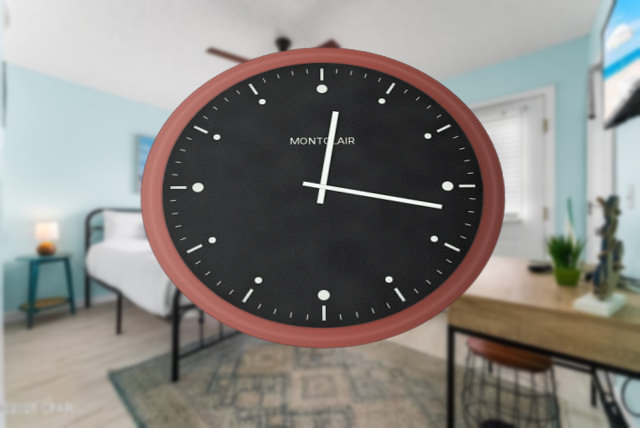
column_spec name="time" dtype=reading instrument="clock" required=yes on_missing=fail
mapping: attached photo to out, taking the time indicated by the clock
12:17
